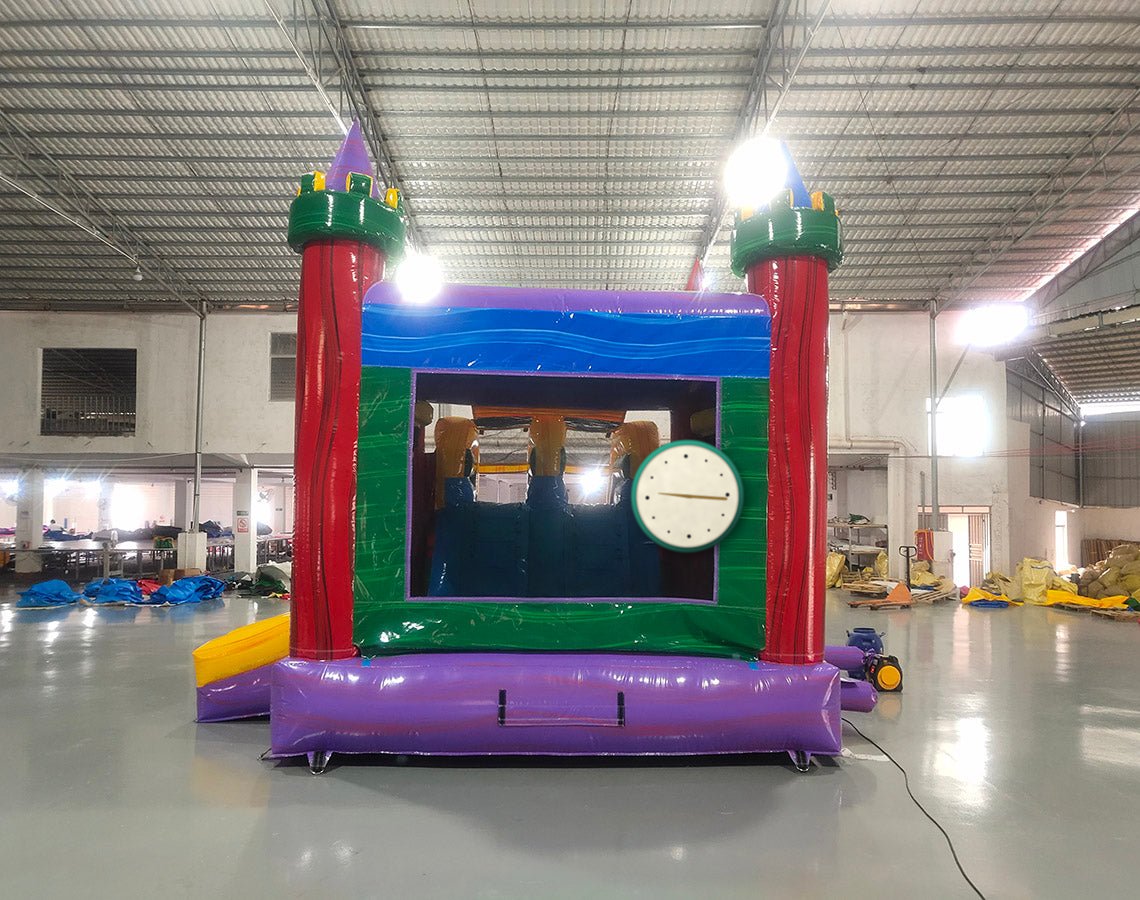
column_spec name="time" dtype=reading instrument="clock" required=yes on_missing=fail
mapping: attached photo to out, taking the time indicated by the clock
9:16
